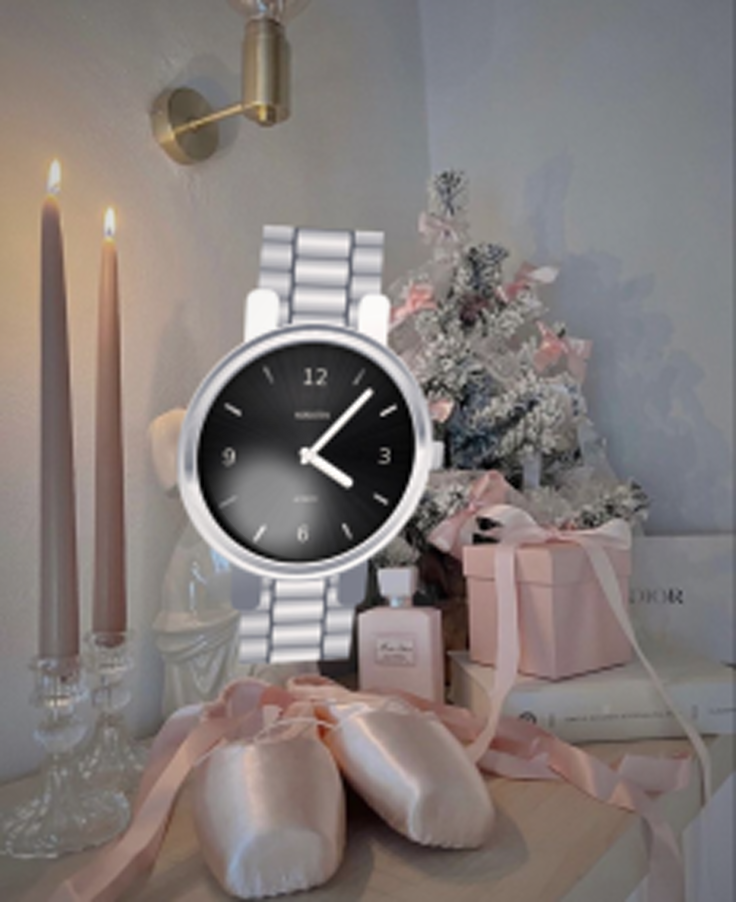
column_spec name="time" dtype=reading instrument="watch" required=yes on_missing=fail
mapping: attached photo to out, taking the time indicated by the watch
4:07
